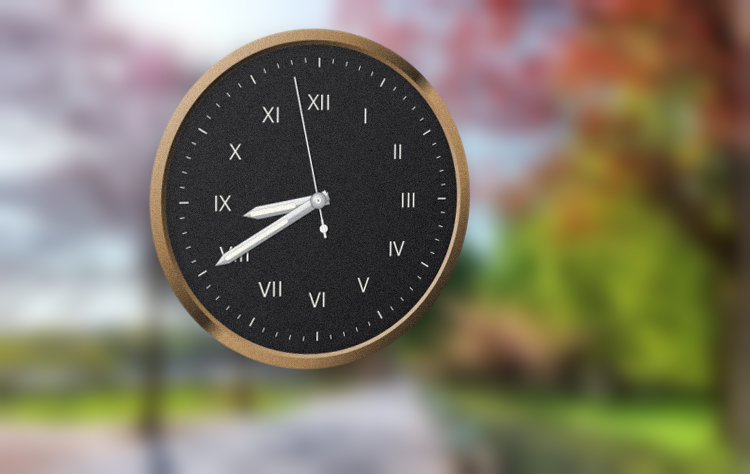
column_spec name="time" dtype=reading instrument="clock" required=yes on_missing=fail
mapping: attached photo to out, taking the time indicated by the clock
8:39:58
